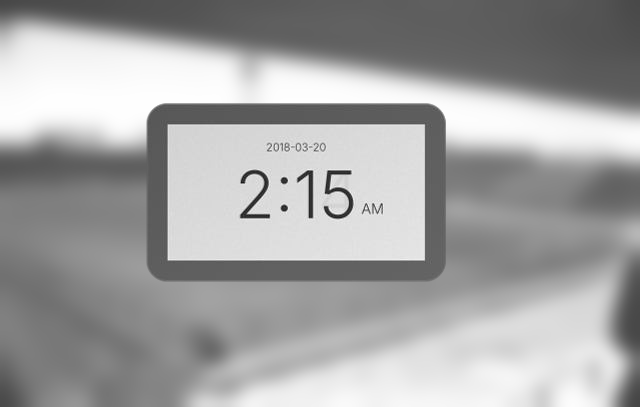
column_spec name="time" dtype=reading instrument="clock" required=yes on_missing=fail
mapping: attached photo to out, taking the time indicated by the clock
2:15
